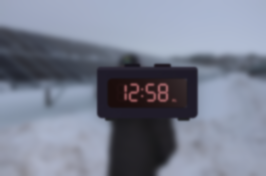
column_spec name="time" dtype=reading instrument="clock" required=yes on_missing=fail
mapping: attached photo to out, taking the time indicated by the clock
12:58
